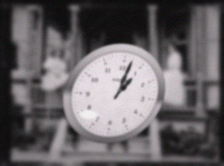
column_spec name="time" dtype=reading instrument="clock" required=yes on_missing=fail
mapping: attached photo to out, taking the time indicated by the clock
1:02
